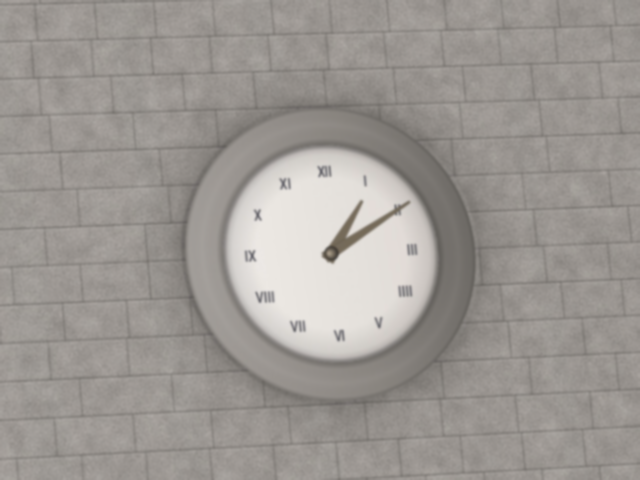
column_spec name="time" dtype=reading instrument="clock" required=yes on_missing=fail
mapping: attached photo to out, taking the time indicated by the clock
1:10
